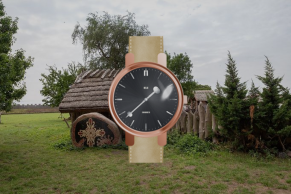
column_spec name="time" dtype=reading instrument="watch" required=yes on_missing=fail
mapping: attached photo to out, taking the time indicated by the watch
1:38
